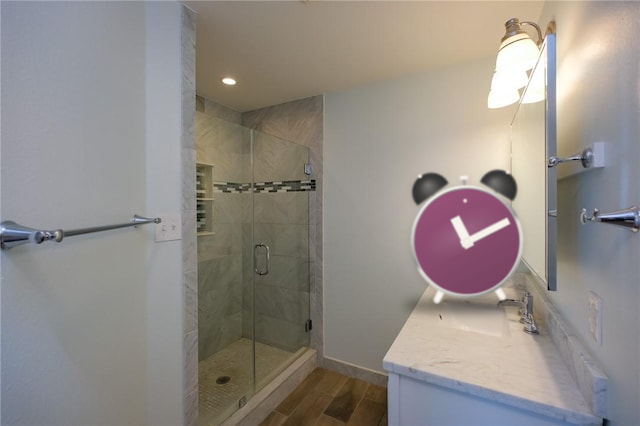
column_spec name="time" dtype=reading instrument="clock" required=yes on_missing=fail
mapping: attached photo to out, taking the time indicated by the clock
11:11
